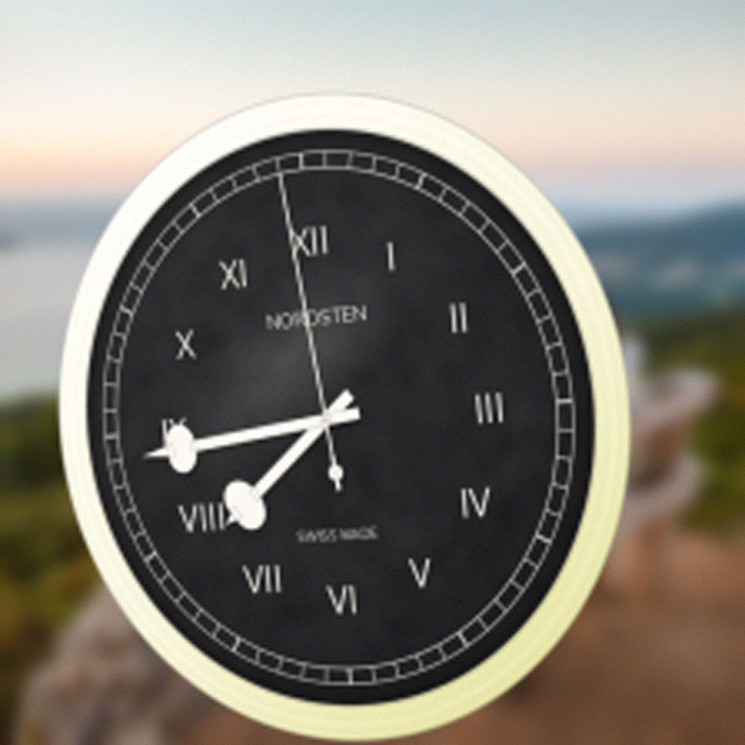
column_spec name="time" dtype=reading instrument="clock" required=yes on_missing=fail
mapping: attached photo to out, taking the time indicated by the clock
7:43:59
